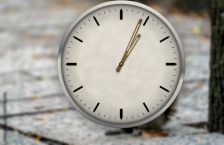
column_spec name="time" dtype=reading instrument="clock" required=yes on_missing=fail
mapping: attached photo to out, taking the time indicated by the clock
1:04
